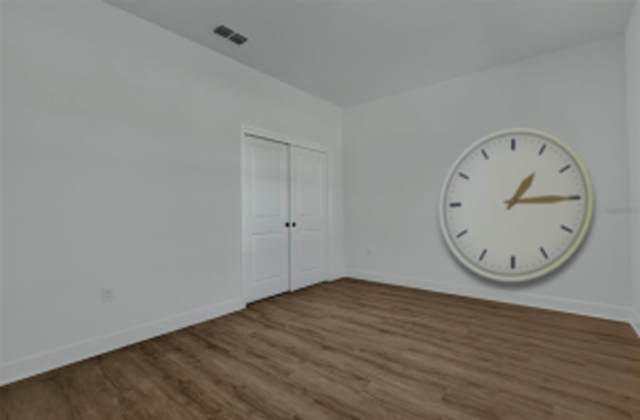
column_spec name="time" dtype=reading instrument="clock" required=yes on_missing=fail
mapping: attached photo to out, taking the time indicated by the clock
1:15
